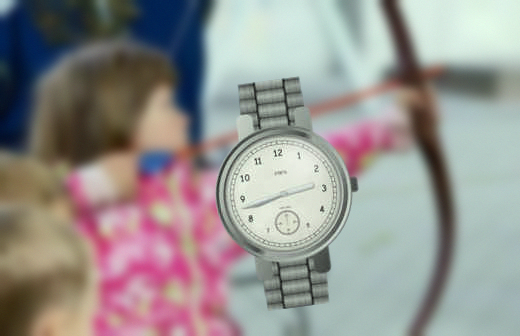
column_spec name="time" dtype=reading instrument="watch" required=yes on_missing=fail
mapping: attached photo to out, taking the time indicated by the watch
2:43
